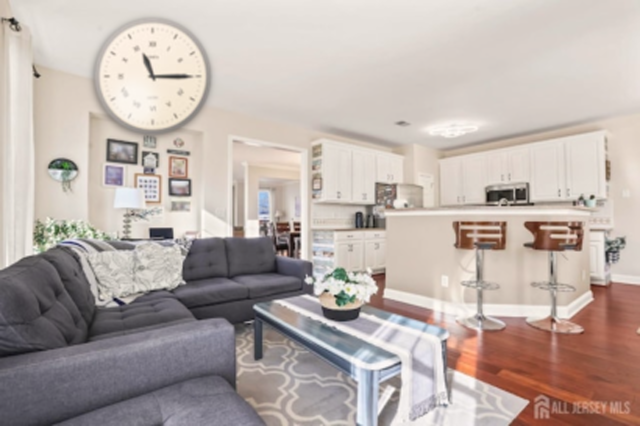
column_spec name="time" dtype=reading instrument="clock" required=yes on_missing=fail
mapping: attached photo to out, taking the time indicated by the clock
11:15
